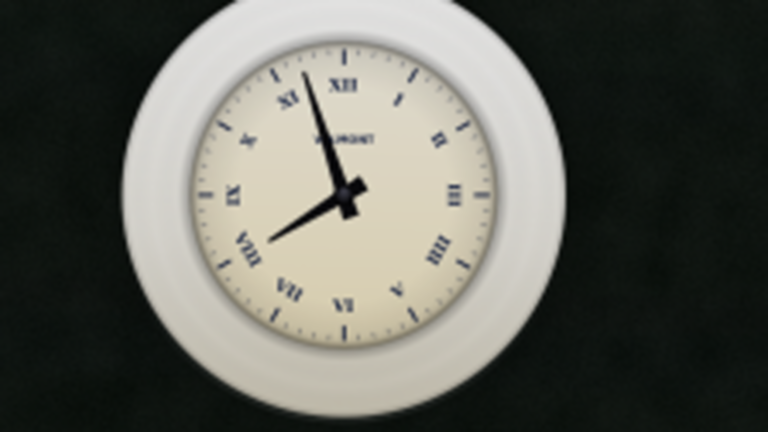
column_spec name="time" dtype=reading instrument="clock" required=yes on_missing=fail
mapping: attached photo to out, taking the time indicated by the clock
7:57
